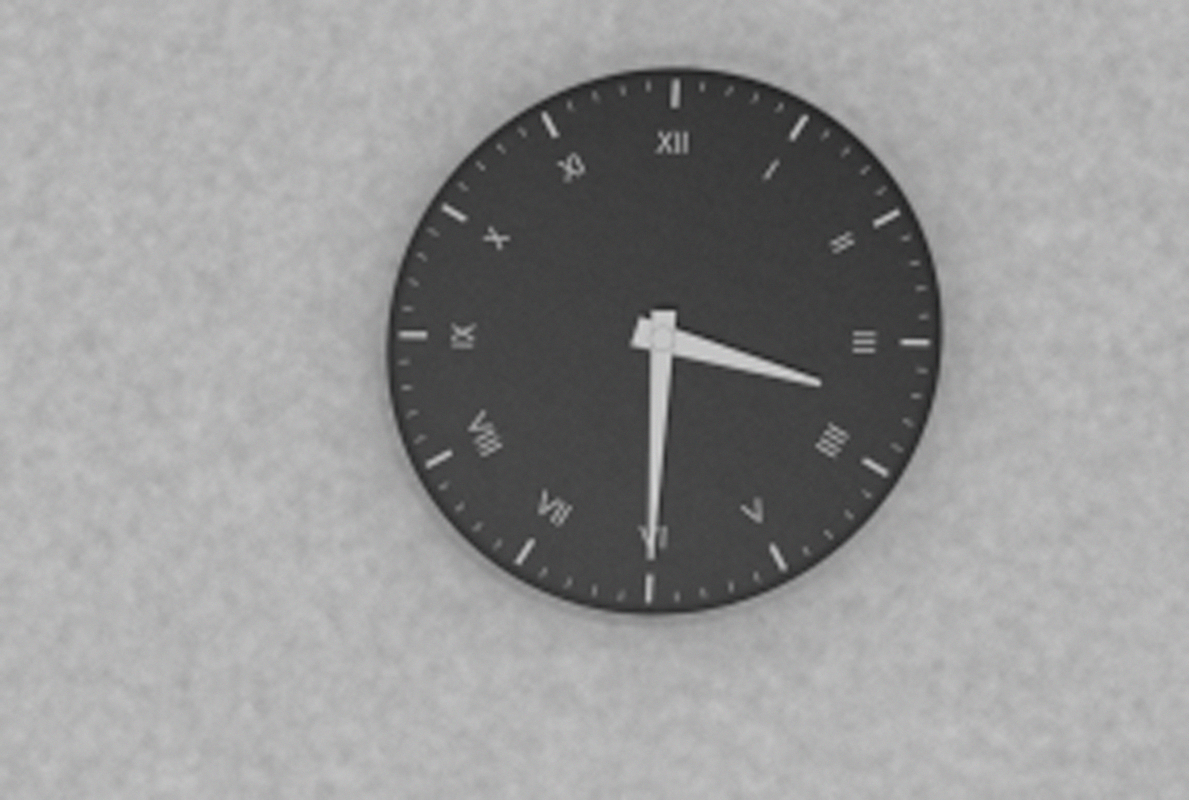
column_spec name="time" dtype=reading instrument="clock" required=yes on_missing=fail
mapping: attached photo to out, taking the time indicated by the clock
3:30
